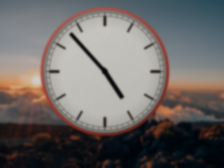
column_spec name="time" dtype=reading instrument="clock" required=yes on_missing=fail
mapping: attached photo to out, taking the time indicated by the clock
4:53
